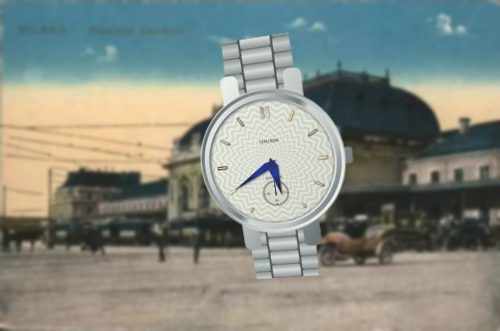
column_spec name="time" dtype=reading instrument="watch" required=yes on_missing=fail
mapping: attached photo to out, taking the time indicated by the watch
5:40
